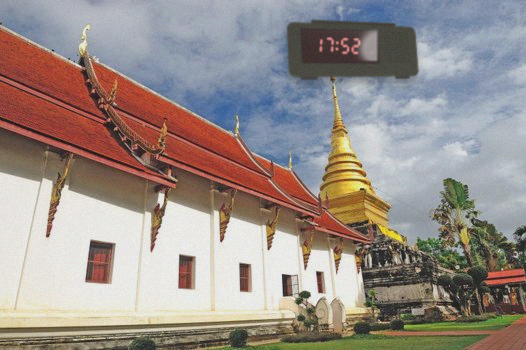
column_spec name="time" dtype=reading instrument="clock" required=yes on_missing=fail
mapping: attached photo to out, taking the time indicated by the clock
17:52
